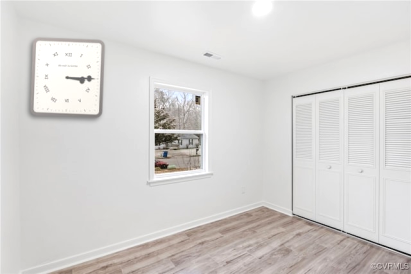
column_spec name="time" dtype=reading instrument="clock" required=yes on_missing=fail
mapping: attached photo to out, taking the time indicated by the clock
3:15
